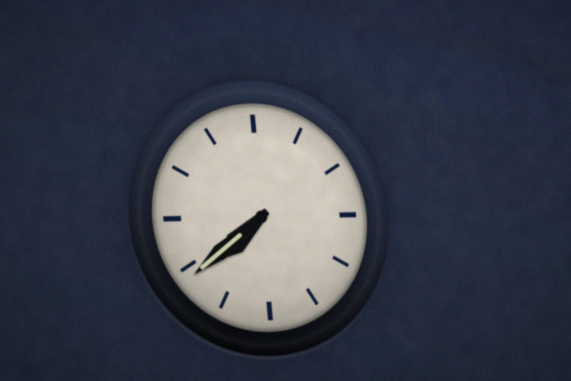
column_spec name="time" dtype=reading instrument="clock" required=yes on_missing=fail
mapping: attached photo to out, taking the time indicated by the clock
7:39
